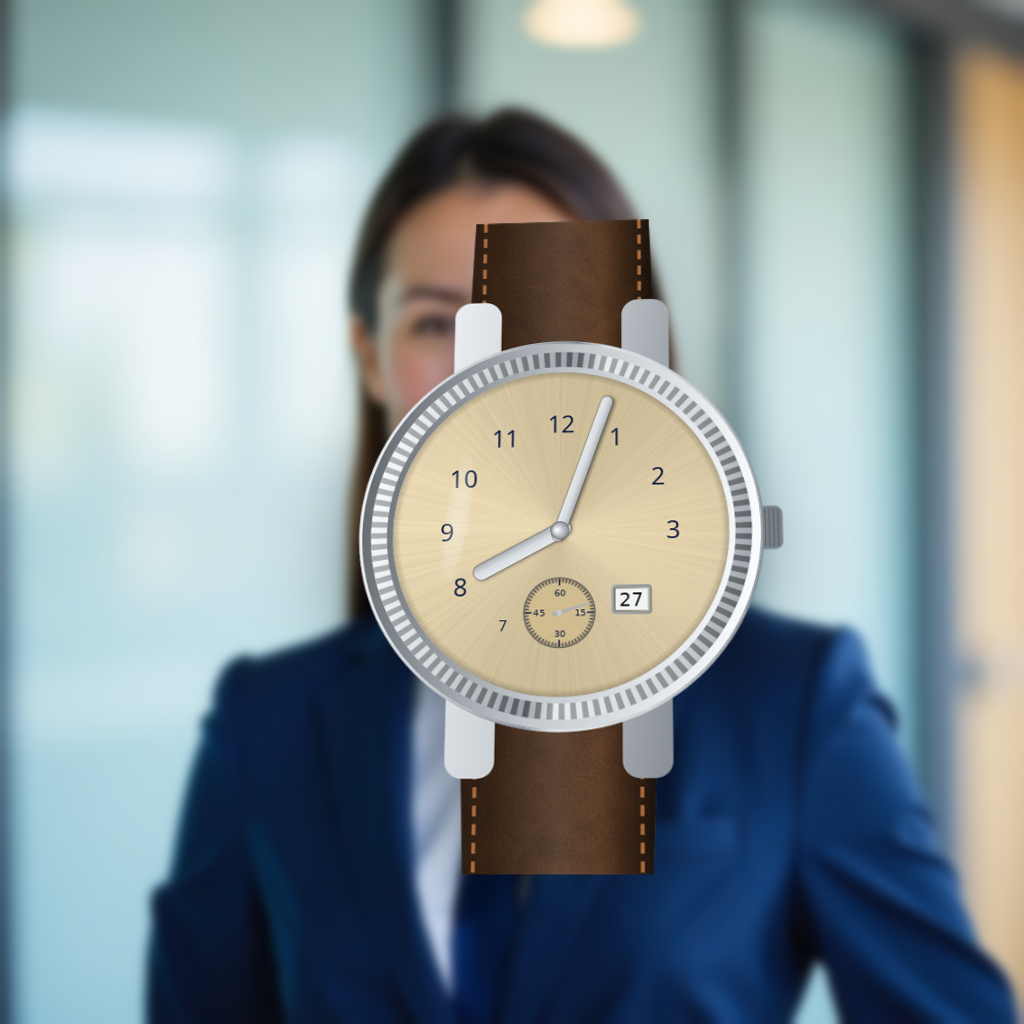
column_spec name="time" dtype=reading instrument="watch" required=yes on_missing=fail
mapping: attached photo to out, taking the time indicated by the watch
8:03:12
